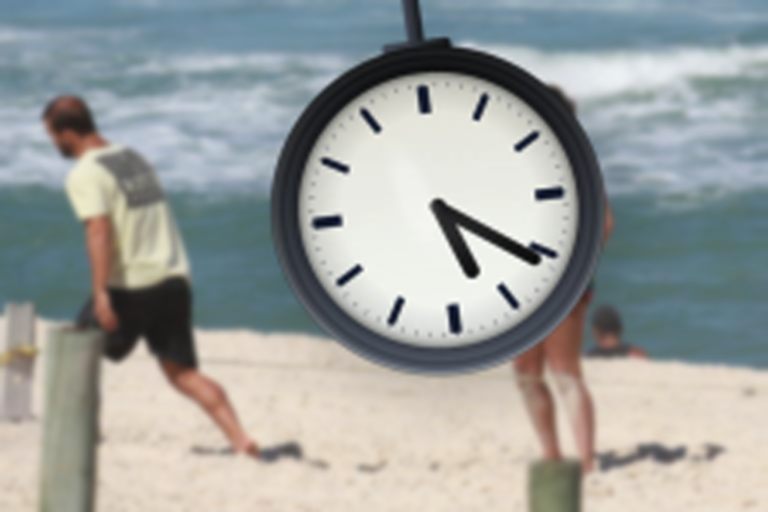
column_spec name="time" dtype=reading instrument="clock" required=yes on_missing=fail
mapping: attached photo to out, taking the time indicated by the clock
5:21
